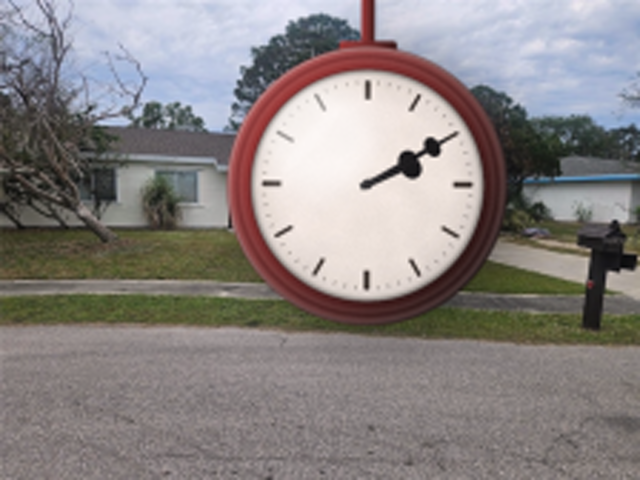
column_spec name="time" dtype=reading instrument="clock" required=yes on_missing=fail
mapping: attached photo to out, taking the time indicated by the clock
2:10
